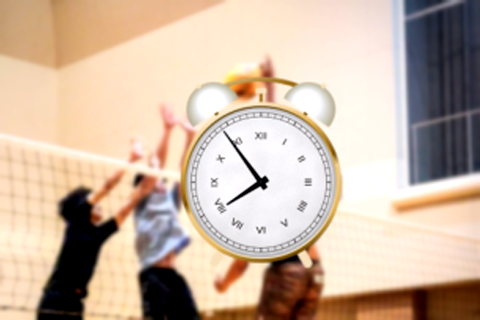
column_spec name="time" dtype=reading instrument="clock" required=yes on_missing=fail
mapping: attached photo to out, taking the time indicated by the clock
7:54
